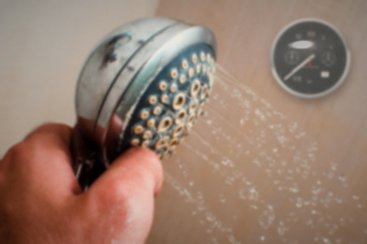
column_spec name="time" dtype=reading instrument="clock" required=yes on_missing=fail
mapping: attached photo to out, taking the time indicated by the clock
7:38
